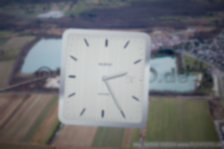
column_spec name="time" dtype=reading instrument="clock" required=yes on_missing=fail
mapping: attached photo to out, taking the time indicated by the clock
2:25
